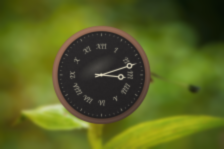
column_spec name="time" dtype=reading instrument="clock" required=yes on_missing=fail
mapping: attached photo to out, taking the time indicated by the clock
3:12
